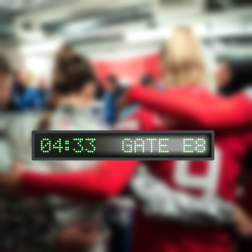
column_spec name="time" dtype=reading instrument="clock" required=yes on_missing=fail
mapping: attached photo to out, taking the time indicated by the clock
4:33
